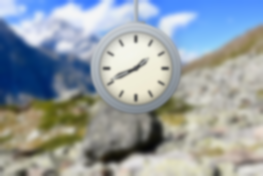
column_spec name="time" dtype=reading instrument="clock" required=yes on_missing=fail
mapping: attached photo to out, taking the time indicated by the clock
1:41
